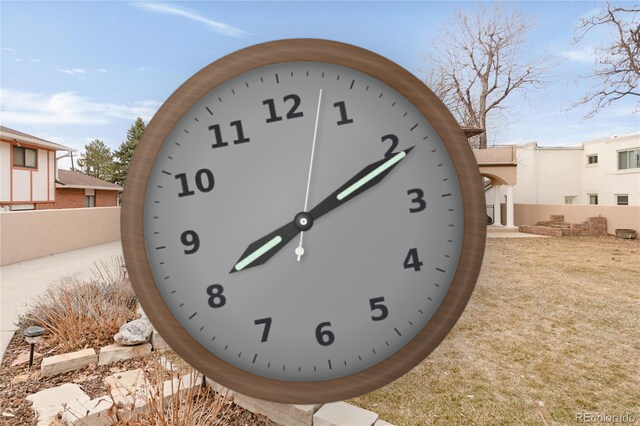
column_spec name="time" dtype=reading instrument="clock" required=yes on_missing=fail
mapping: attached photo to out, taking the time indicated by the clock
8:11:03
